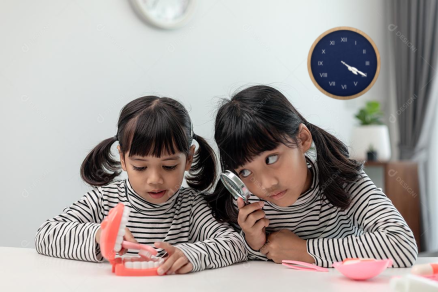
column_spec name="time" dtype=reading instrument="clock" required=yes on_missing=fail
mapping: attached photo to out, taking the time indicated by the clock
4:20
